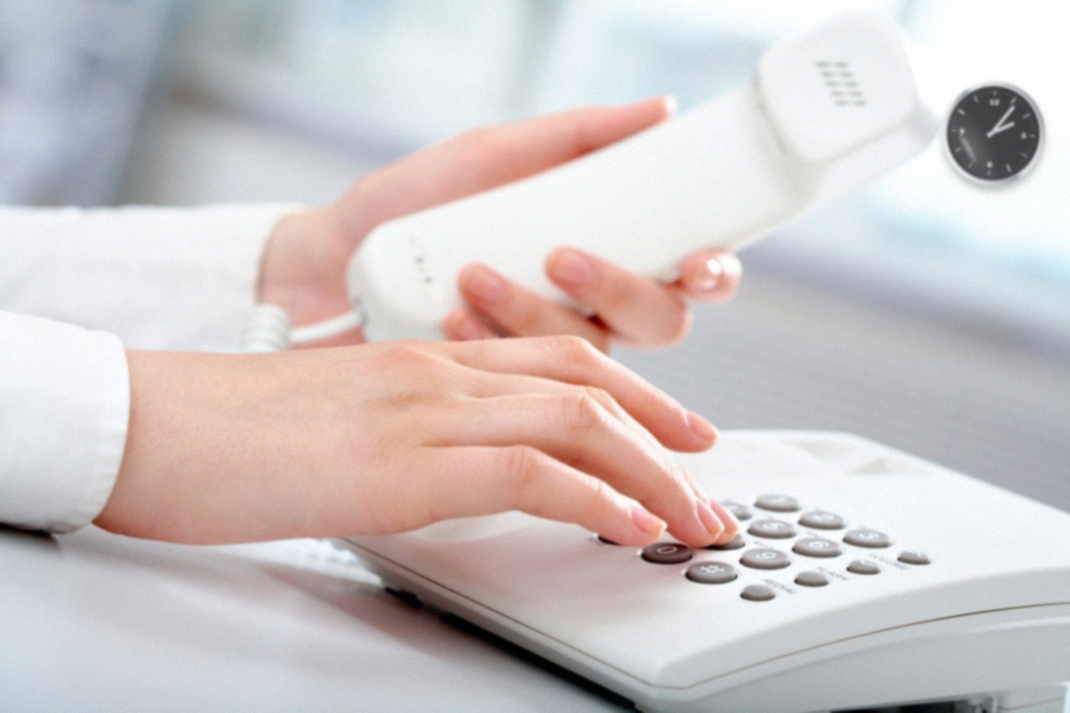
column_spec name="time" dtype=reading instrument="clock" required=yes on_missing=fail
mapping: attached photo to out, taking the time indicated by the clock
2:06
